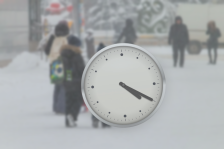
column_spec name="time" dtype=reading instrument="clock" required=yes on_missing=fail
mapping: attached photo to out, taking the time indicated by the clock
4:20
